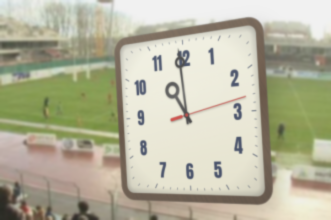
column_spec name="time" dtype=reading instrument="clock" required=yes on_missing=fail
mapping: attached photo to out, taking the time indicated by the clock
10:59:13
